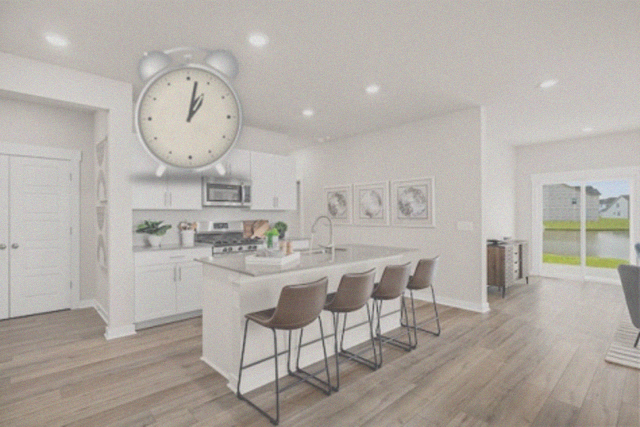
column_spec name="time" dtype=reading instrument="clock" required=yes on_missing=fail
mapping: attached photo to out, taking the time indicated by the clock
1:02
